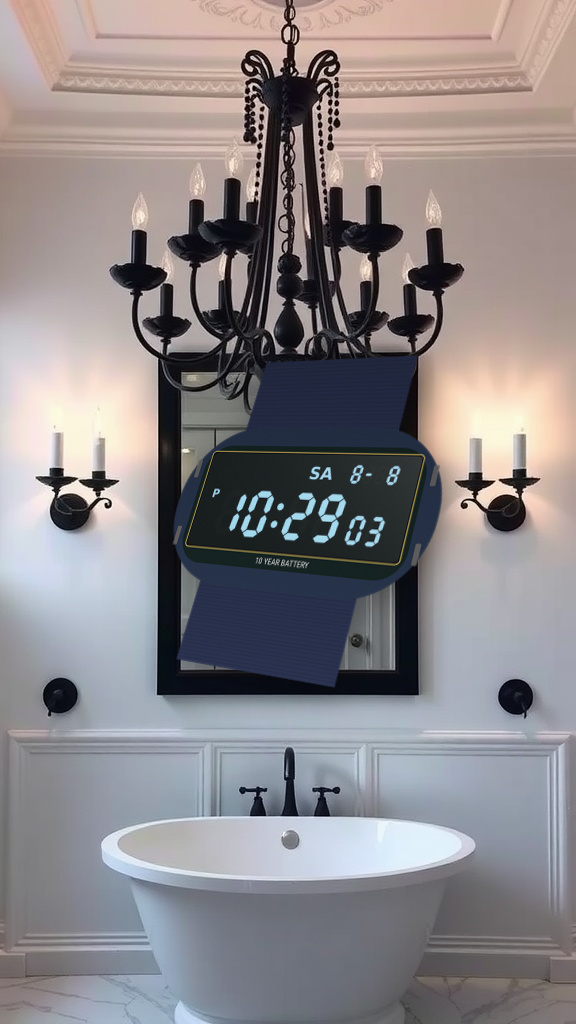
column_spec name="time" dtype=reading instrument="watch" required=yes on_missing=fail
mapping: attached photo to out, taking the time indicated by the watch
10:29:03
